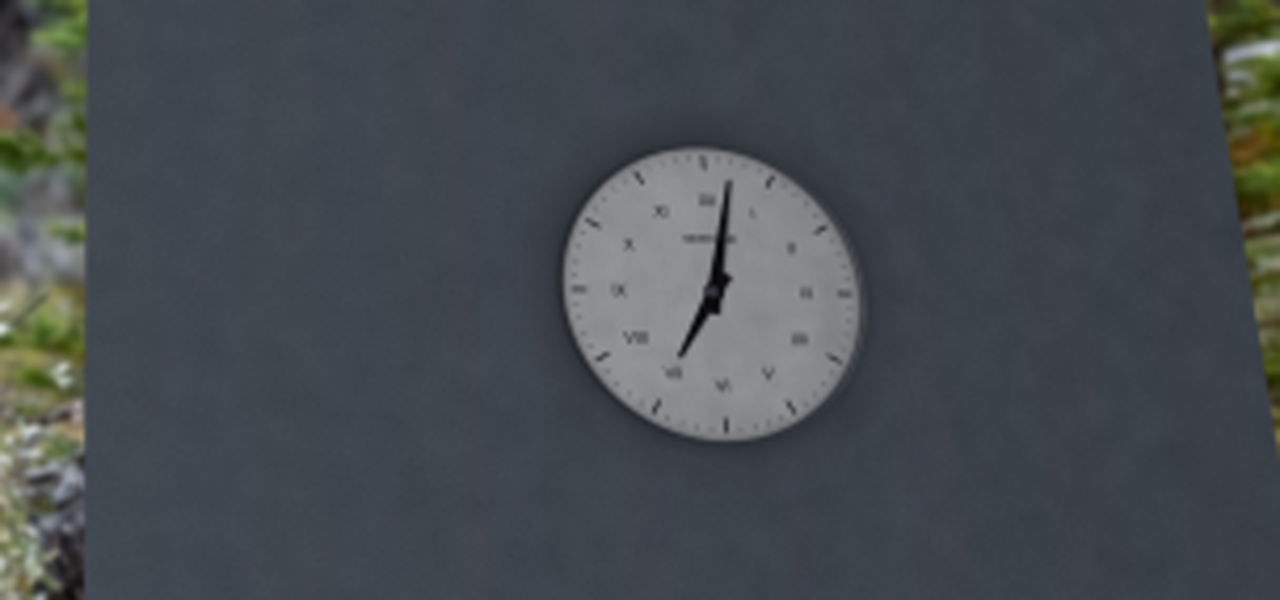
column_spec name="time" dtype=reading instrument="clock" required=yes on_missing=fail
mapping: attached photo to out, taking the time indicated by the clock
7:02
